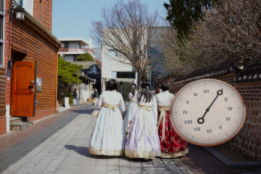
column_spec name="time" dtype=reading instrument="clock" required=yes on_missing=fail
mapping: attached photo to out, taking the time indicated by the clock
7:06
